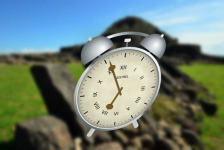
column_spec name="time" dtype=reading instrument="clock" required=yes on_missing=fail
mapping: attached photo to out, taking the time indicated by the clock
6:56
